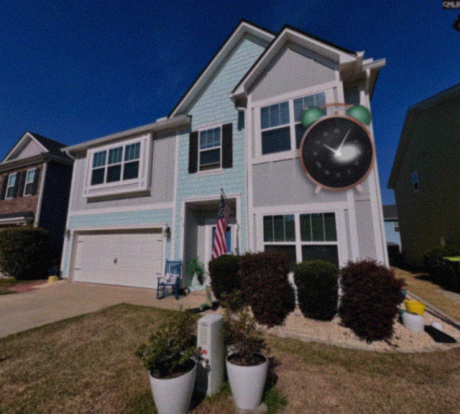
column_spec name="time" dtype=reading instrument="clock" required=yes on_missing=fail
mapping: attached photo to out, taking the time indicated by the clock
10:05
